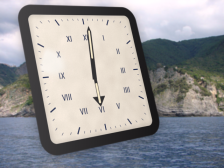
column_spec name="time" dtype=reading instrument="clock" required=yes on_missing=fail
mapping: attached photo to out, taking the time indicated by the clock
6:01
